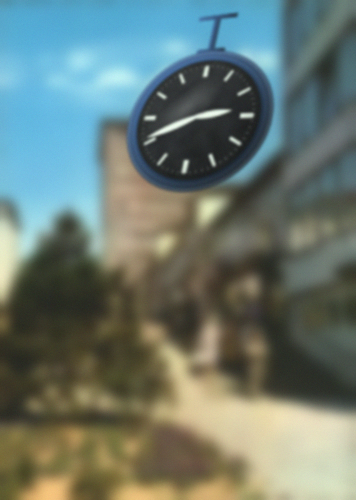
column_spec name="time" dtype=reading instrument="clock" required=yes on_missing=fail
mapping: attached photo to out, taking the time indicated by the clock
2:41
